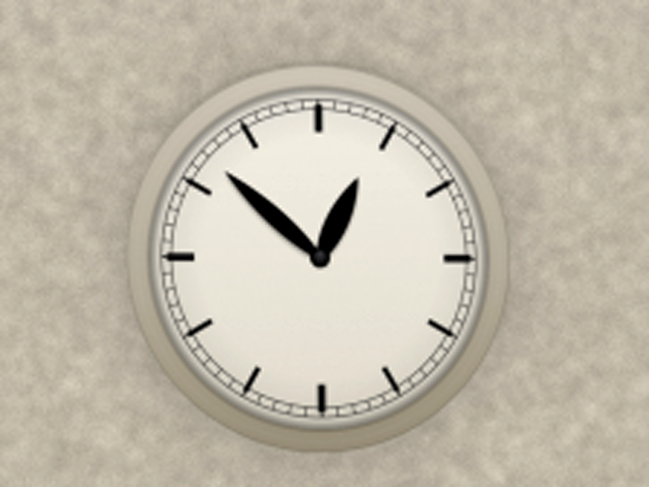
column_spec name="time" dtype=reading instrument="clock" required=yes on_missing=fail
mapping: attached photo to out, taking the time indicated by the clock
12:52
